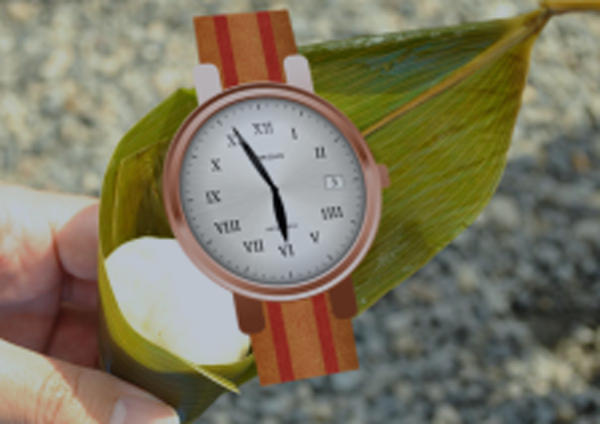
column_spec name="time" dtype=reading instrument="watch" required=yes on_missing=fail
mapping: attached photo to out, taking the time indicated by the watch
5:56
